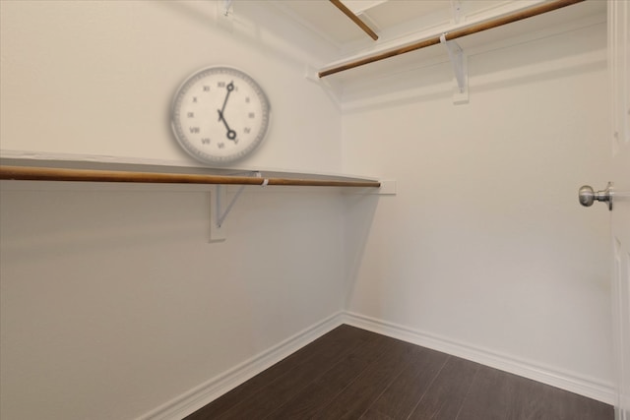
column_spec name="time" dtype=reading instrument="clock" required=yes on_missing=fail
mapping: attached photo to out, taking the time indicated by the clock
5:03
